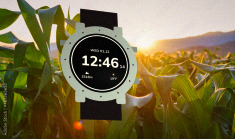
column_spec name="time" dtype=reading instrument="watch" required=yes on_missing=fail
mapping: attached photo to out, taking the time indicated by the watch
12:46
